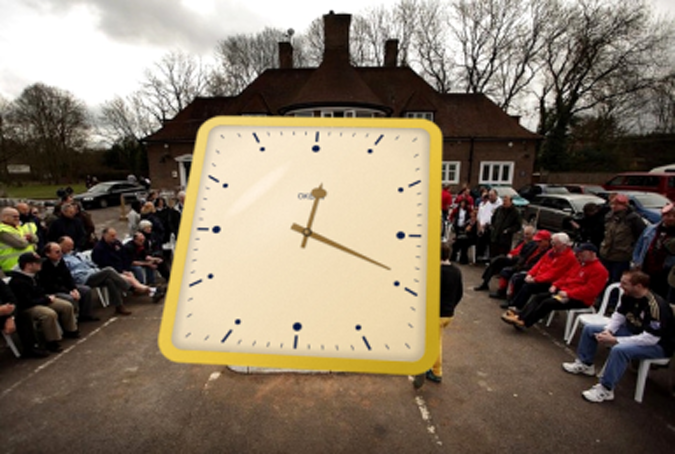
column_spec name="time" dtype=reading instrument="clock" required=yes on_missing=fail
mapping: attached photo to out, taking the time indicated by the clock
12:19
